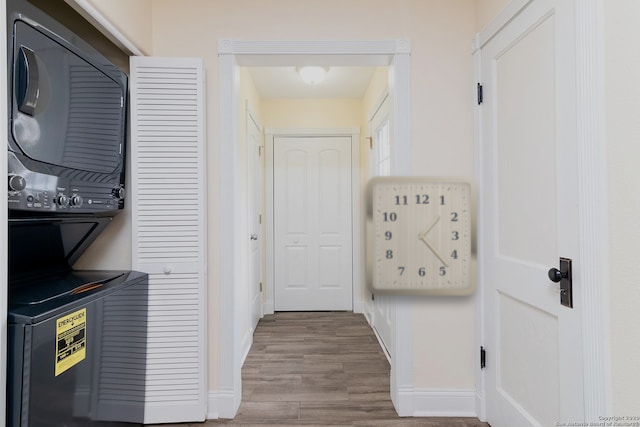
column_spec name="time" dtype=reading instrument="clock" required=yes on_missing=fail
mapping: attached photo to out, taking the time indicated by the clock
1:23
